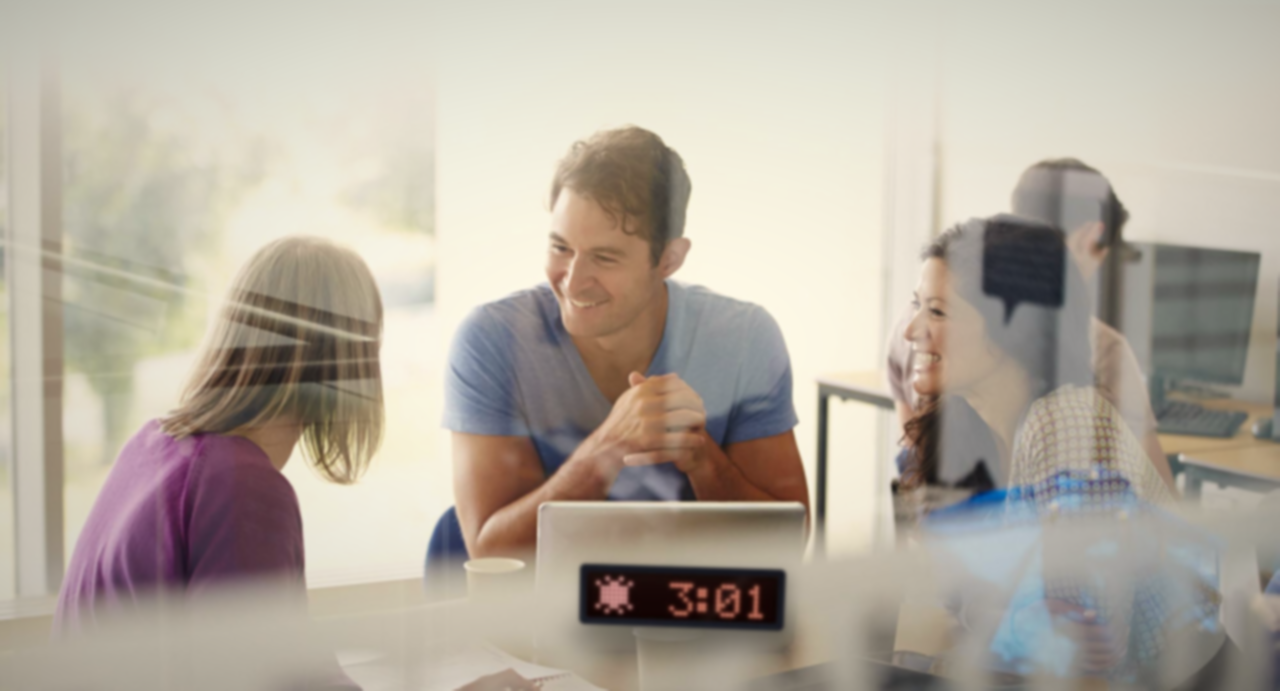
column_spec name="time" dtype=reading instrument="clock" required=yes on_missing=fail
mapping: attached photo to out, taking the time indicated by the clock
3:01
